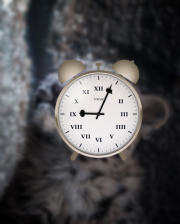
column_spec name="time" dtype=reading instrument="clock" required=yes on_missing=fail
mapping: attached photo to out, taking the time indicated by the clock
9:04
